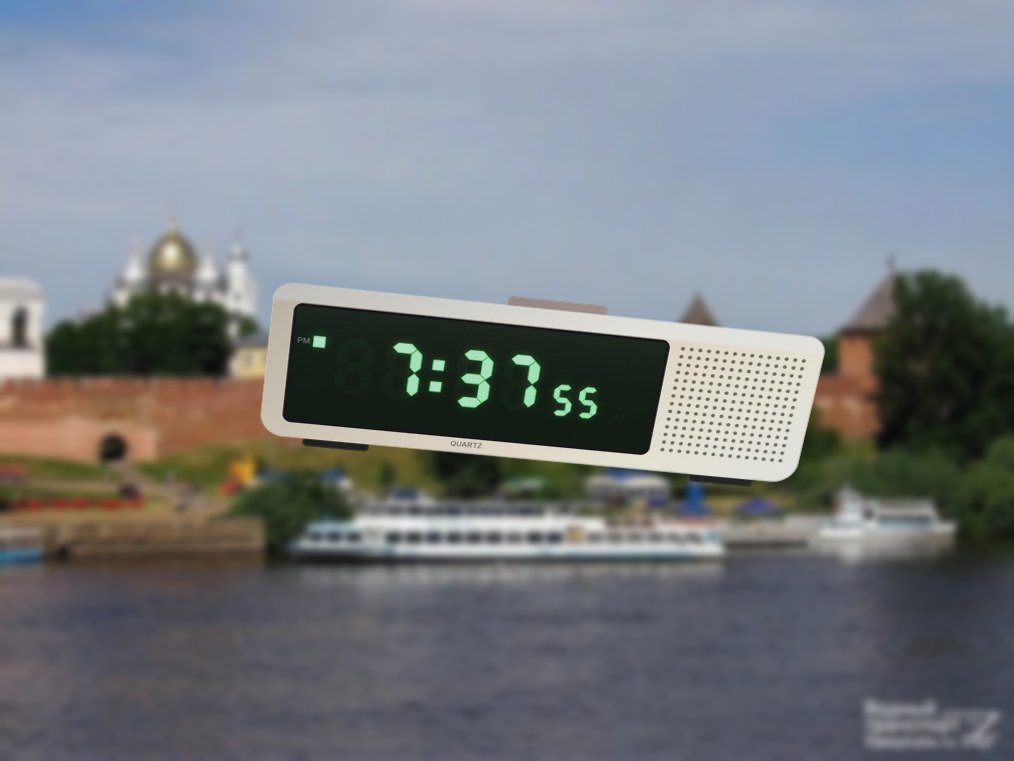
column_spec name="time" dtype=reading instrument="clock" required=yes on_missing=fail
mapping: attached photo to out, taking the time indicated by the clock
7:37:55
